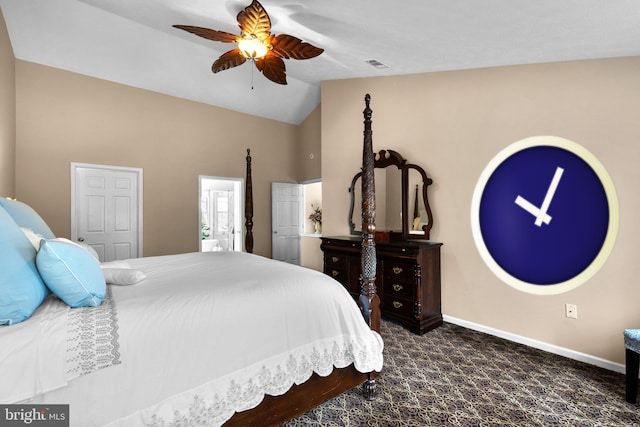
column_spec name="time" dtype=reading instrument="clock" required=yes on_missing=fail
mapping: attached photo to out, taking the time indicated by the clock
10:04
